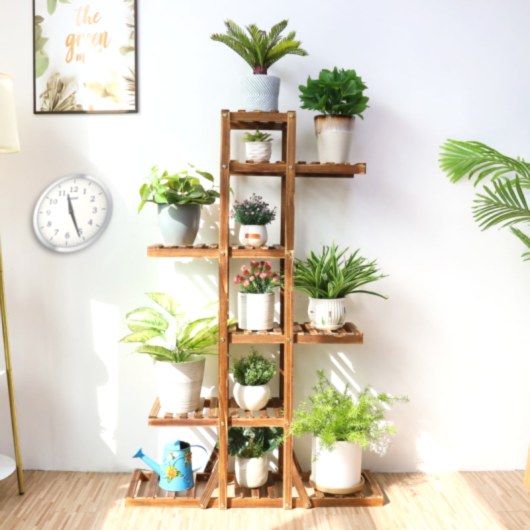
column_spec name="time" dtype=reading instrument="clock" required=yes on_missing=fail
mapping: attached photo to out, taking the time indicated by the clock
11:26
